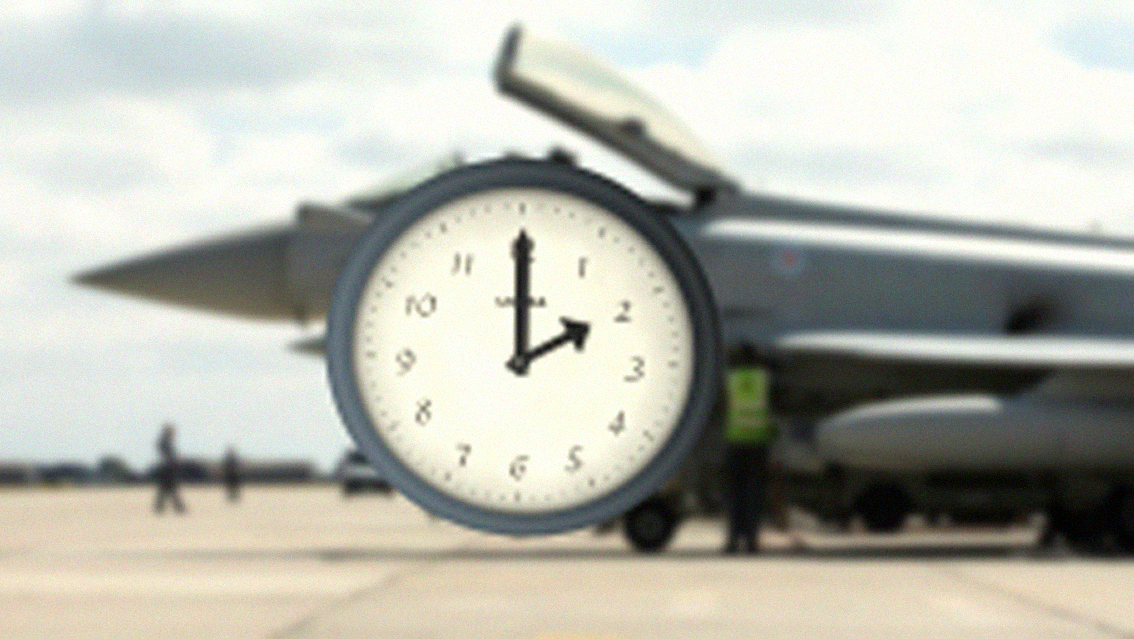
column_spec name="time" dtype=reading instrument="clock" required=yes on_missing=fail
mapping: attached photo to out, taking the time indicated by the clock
2:00
